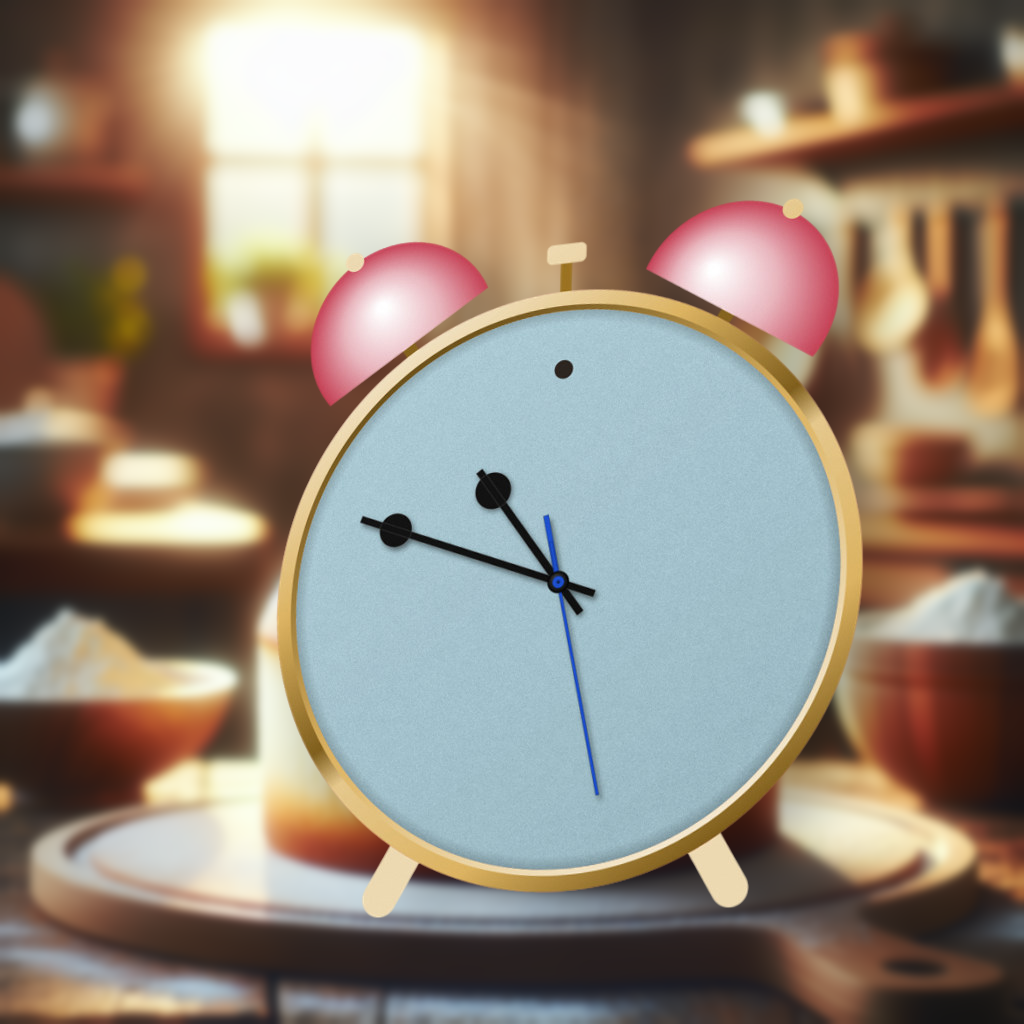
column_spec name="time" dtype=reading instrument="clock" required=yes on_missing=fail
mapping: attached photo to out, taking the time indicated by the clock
10:48:28
